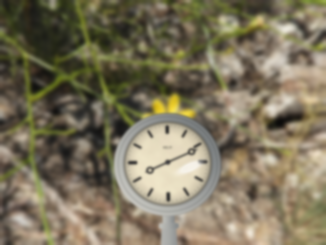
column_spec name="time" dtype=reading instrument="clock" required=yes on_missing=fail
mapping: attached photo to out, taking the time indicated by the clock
8:11
